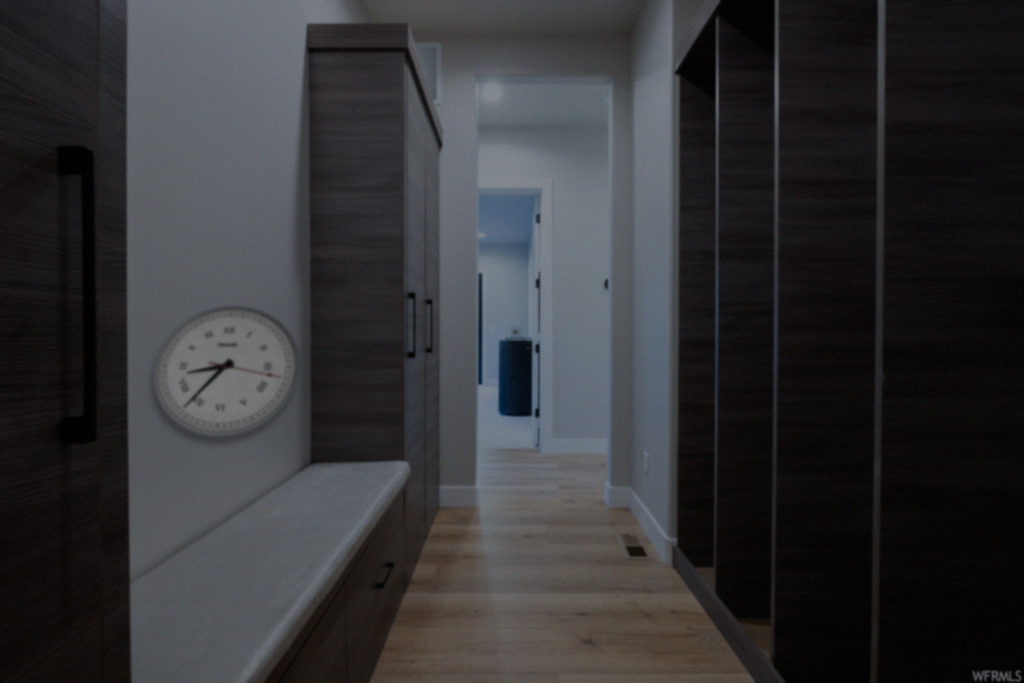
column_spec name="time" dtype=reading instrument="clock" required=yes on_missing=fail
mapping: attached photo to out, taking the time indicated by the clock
8:36:17
